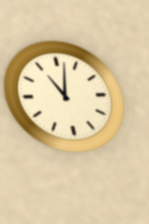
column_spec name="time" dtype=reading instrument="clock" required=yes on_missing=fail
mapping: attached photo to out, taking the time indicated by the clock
11:02
